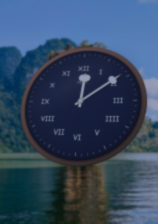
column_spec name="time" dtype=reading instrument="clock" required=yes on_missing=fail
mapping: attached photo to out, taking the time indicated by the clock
12:09
